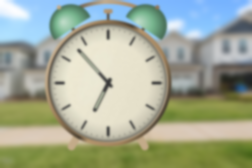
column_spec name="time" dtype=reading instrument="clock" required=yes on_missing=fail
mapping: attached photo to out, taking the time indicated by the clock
6:53
